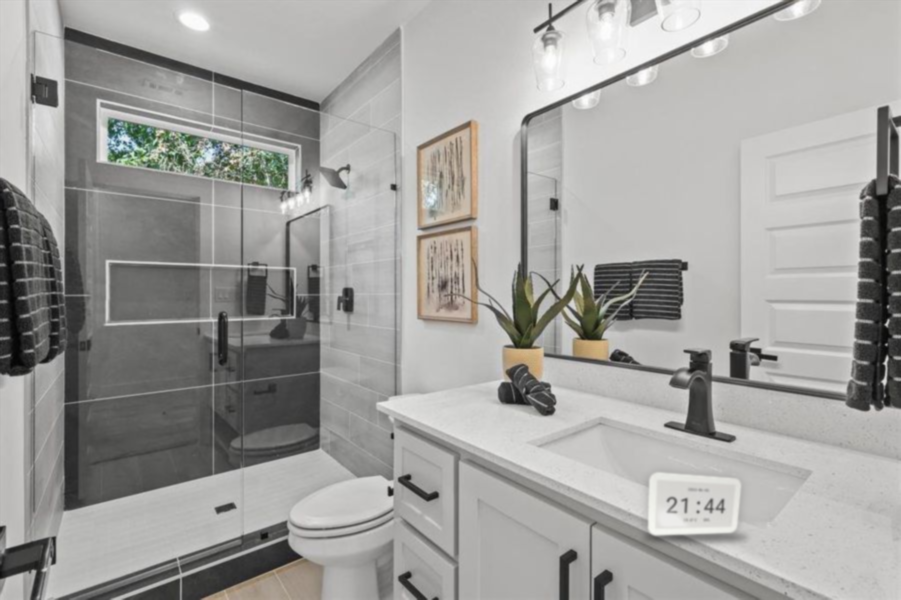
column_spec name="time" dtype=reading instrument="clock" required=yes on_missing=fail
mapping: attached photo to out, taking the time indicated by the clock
21:44
